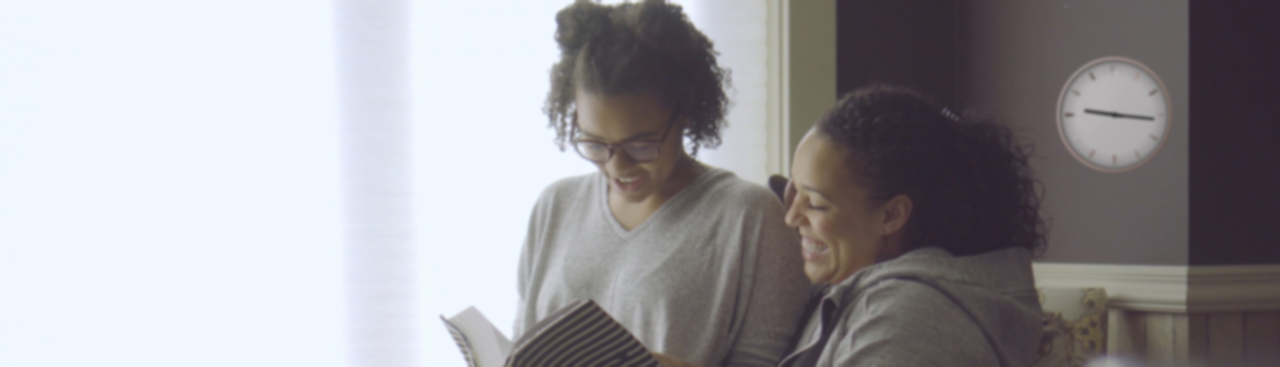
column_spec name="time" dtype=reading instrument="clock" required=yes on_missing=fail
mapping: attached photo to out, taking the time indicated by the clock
9:16
